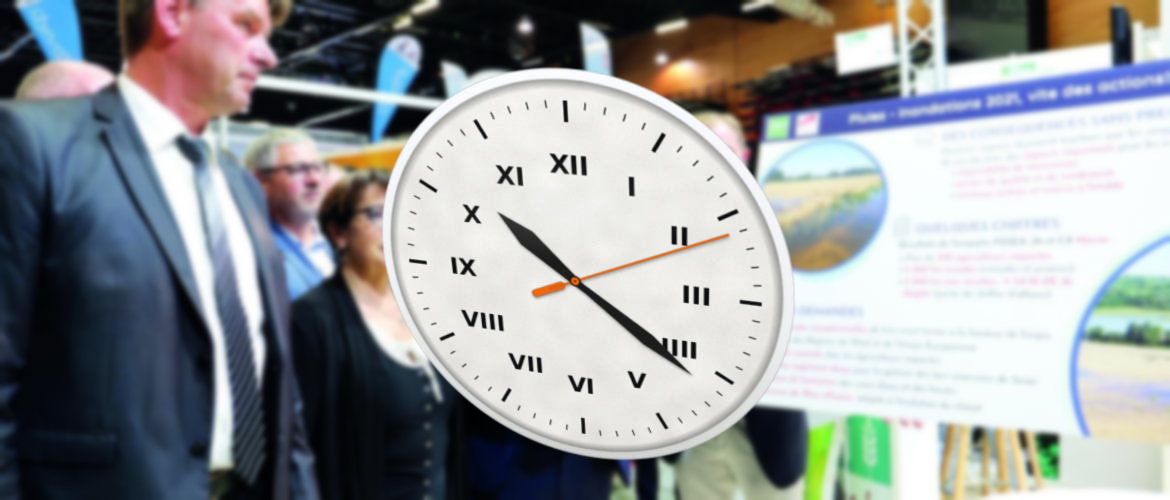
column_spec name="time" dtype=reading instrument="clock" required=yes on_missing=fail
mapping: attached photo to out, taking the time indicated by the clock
10:21:11
